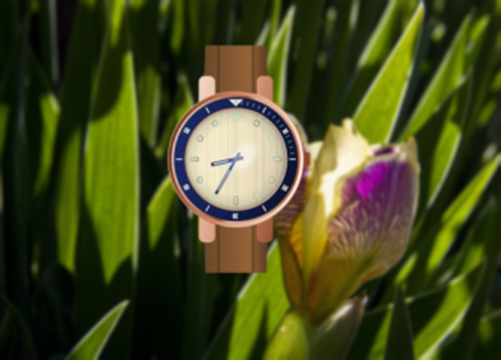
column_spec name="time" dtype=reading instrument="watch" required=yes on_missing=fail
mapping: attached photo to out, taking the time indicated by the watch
8:35
